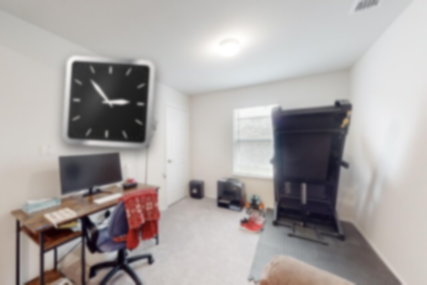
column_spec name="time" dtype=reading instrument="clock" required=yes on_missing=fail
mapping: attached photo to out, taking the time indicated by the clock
2:53
